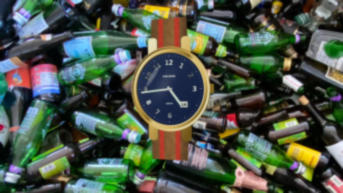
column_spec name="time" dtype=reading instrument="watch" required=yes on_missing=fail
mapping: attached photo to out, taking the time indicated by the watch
4:44
